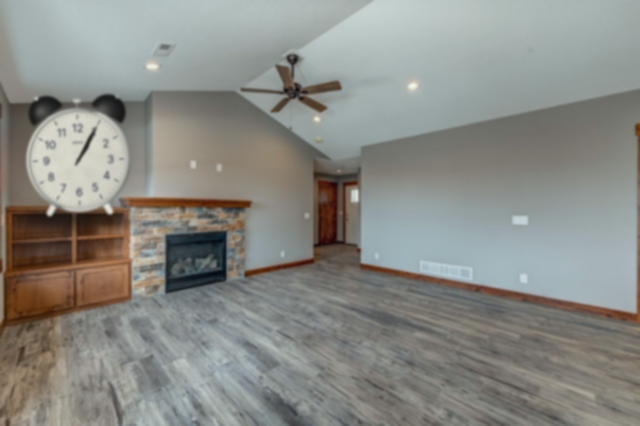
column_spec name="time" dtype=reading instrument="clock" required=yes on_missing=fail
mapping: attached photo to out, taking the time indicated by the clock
1:05
